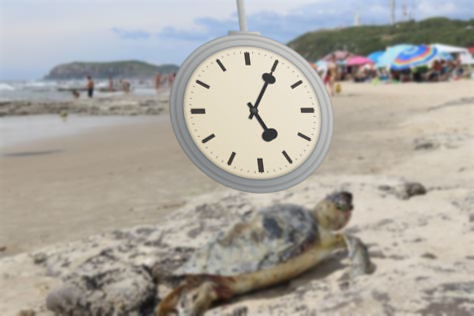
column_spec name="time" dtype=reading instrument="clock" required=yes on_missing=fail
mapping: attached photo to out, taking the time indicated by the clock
5:05
